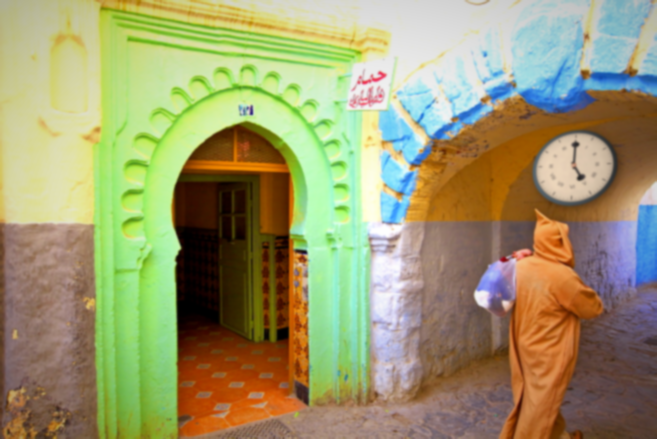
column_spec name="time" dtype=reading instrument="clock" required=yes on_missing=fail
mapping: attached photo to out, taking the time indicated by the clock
5:00
